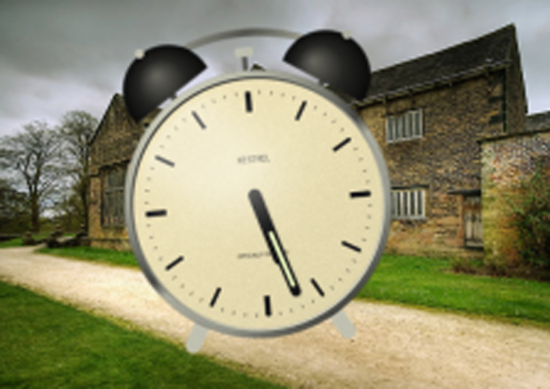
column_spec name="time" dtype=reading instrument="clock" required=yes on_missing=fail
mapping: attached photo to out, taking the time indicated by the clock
5:27
